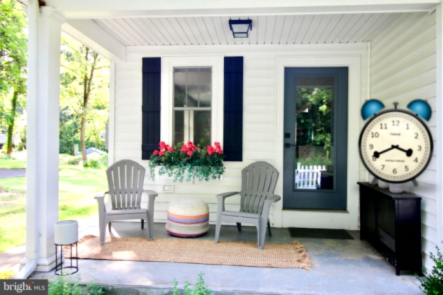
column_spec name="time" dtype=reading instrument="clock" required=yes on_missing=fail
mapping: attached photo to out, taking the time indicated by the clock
3:41
